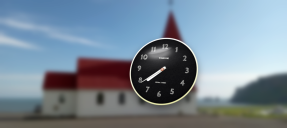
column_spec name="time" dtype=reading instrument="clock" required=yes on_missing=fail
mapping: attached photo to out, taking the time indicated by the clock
7:39
